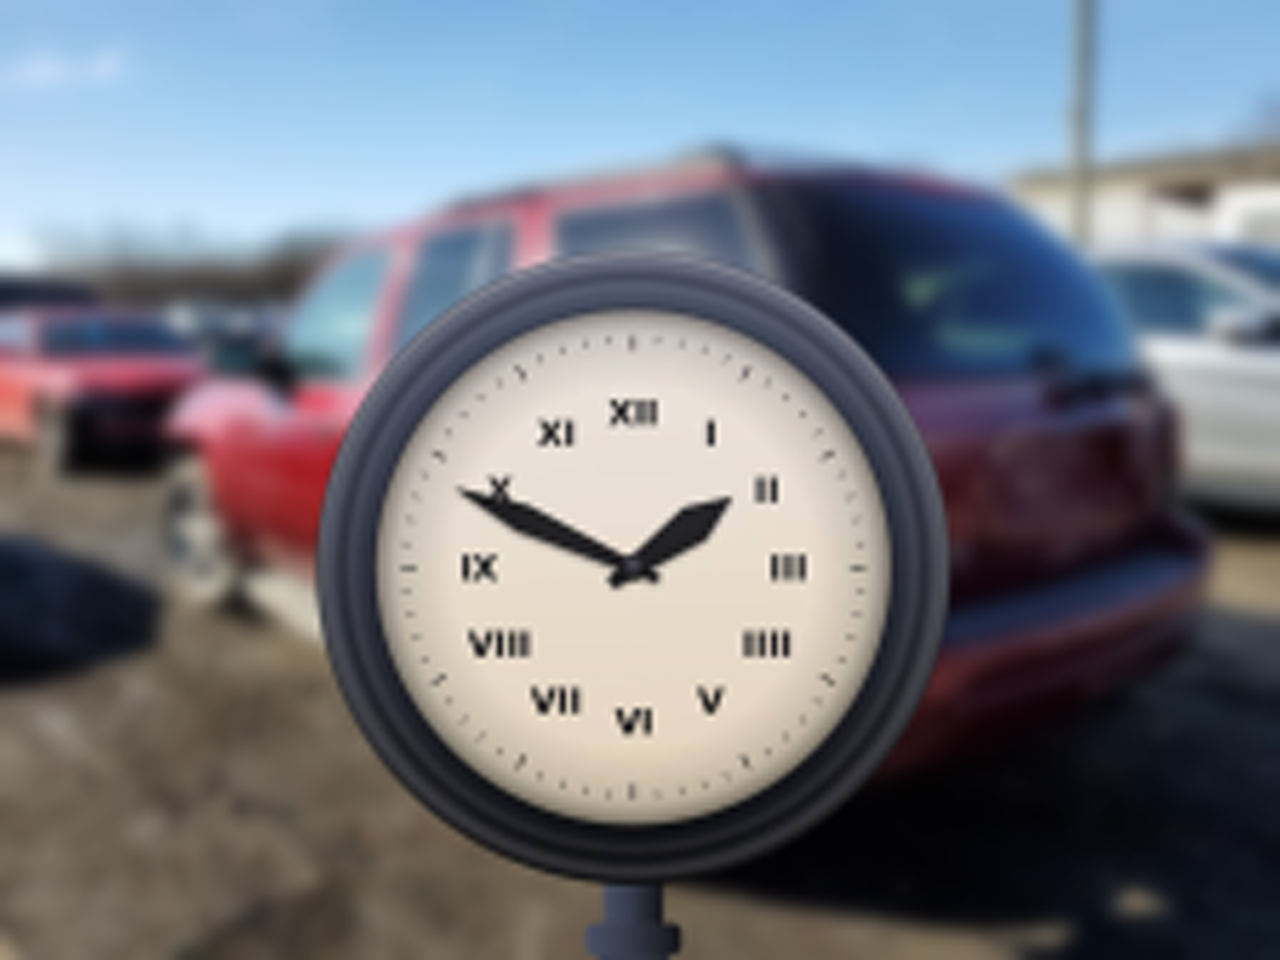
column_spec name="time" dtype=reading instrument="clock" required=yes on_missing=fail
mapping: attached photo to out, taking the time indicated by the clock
1:49
